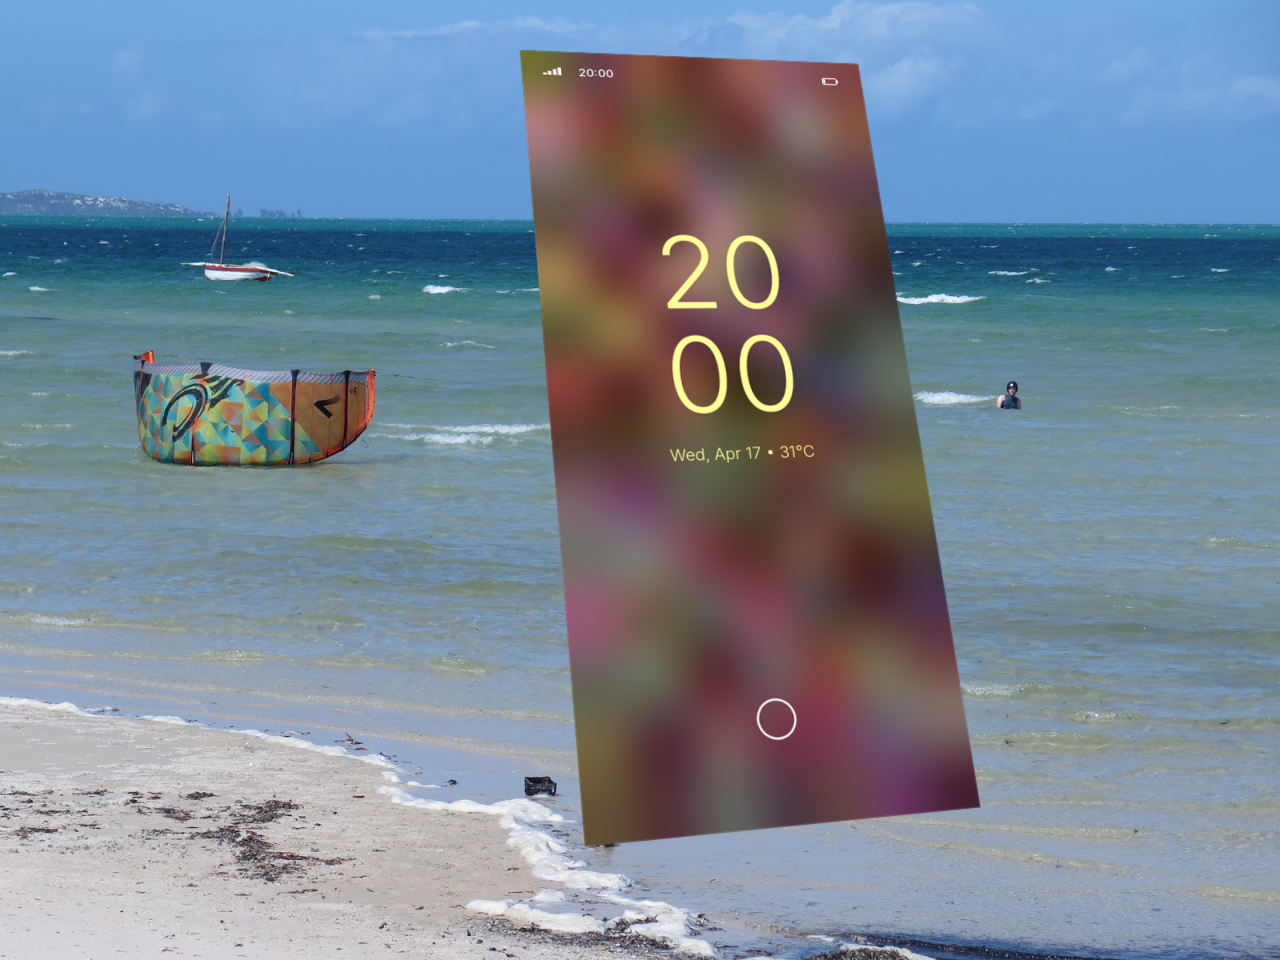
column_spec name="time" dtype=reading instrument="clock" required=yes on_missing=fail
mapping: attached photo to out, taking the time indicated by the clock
20:00
